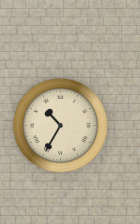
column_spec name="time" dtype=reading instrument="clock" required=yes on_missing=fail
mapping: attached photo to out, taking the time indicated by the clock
10:35
